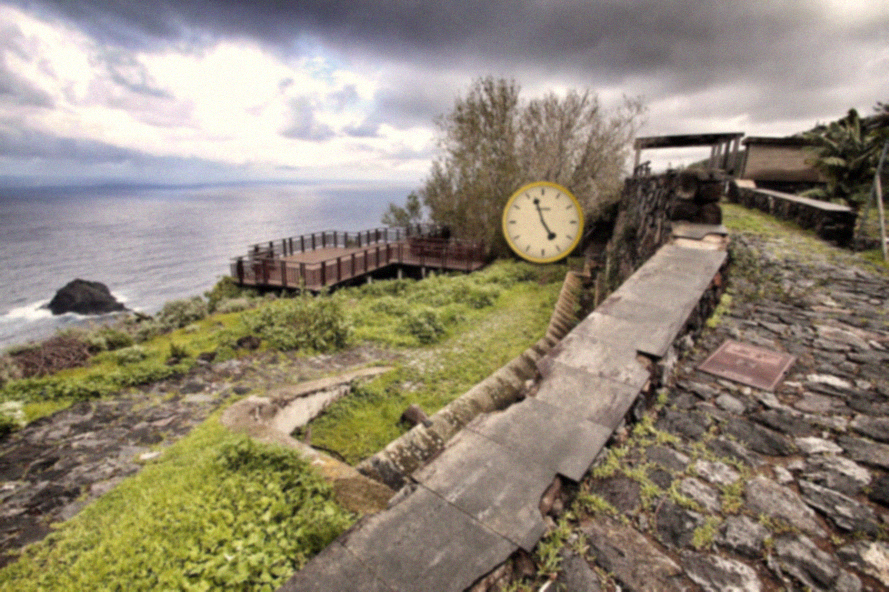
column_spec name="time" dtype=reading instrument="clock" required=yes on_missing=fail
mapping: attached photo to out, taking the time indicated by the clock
4:57
